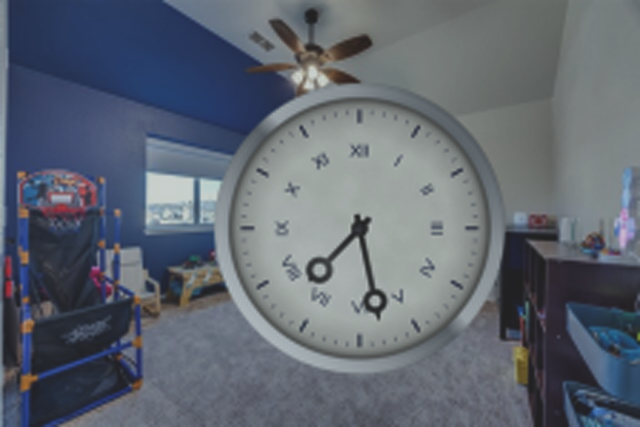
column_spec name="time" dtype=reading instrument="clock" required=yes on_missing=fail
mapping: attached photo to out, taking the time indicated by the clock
7:28
